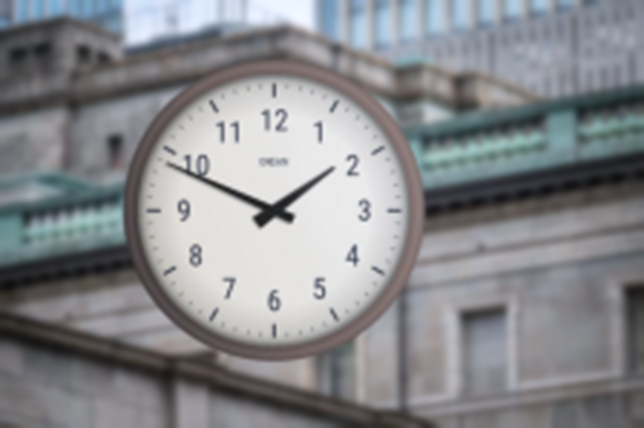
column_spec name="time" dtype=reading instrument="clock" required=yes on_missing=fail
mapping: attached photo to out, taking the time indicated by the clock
1:49
